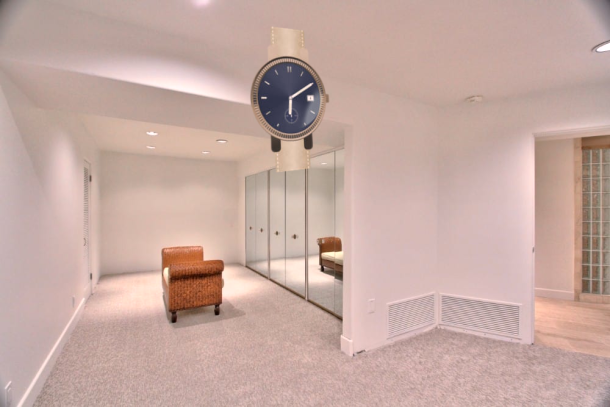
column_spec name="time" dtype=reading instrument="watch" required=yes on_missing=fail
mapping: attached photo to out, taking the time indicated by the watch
6:10
